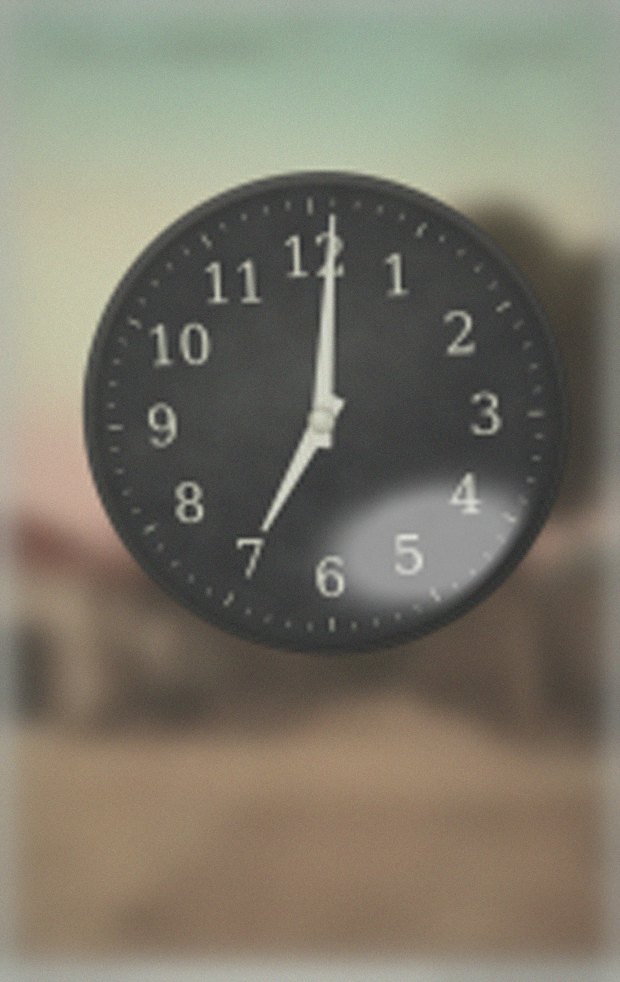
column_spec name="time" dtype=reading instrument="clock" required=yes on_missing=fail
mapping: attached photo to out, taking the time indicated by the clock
7:01
